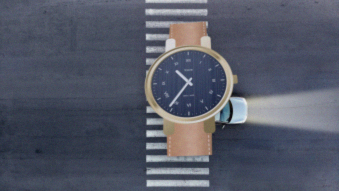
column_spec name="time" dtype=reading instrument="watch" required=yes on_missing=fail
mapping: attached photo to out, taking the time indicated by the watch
10:36
